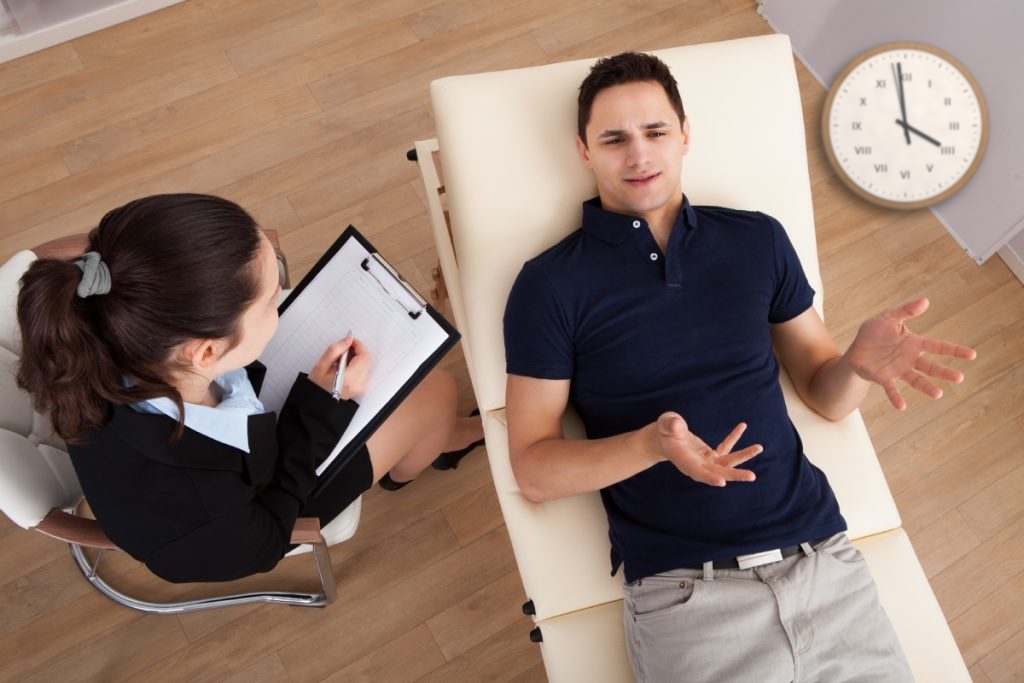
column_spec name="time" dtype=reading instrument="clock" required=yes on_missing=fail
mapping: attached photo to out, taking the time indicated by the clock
3:58:58
